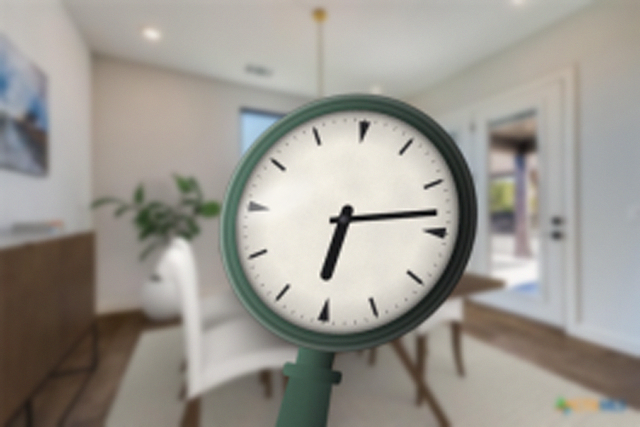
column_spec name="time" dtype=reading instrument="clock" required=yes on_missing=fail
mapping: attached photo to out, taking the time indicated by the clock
6:13
